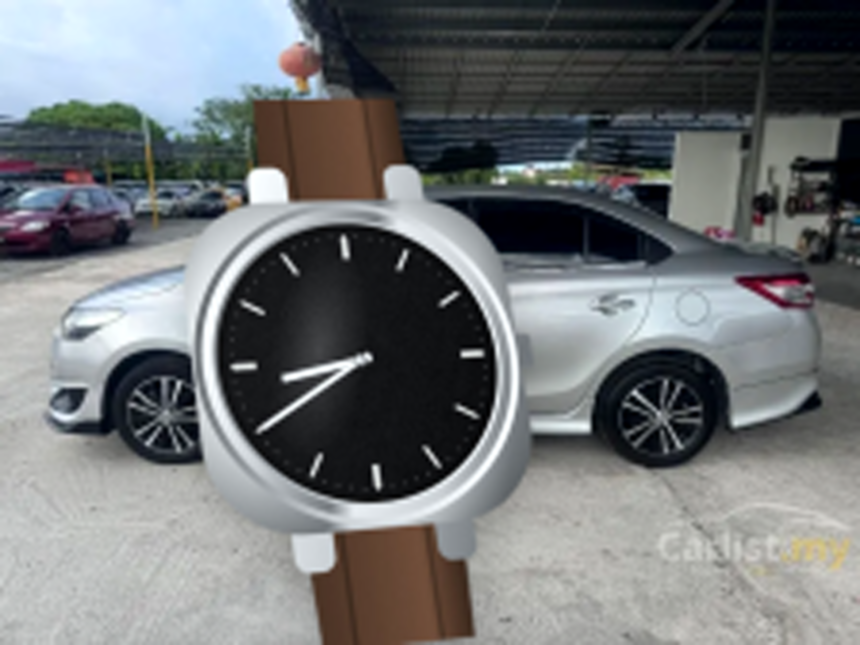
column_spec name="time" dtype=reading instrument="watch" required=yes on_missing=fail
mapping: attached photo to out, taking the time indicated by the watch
8:40
